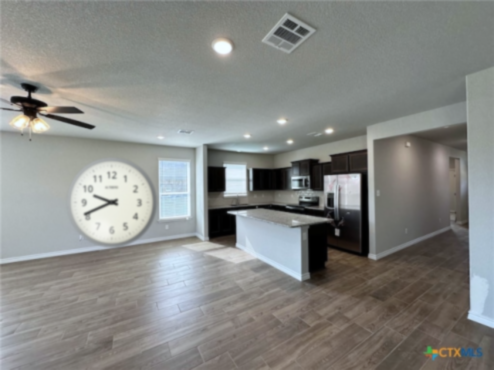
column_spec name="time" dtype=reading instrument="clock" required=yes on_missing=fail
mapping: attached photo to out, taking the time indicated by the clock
9:41
